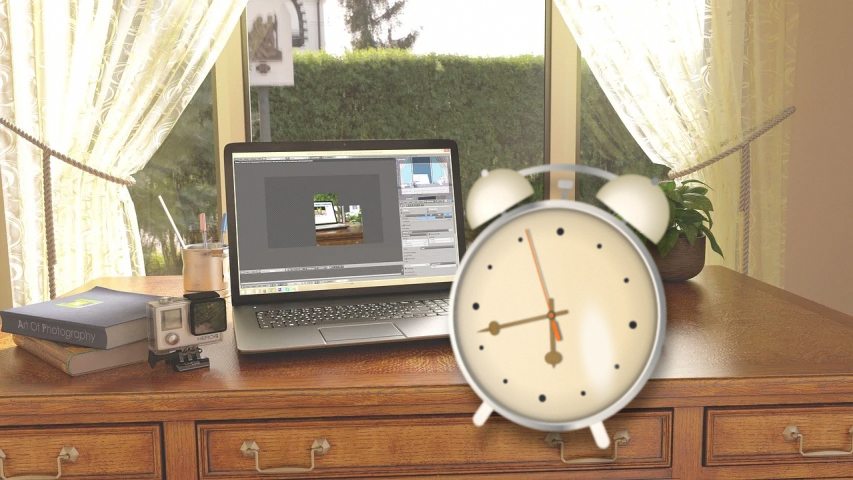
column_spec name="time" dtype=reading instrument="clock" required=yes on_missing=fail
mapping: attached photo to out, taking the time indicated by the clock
5:41:56
